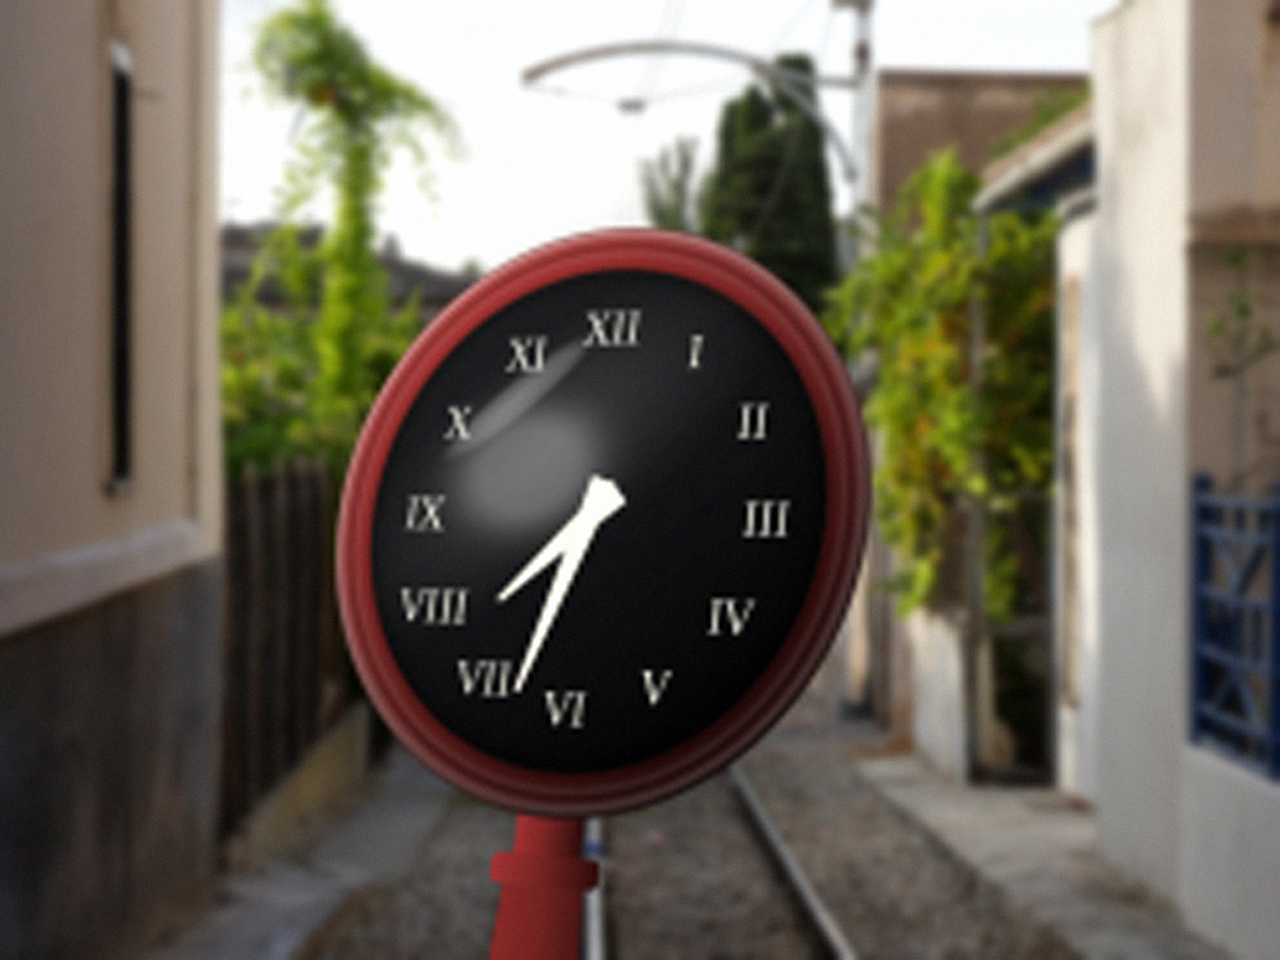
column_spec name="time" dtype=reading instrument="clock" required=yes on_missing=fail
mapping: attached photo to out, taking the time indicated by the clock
7:33
